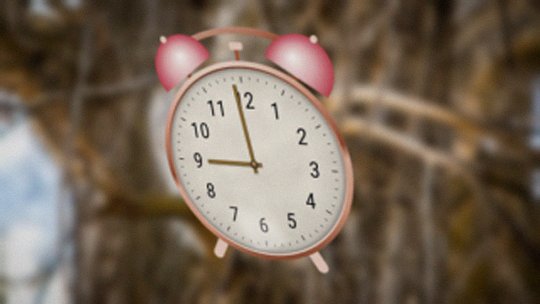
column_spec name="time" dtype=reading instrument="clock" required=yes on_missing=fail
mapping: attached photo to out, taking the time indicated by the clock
8:59
